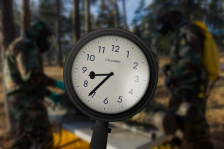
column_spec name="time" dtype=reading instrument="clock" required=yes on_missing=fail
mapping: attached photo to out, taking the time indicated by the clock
8:36
